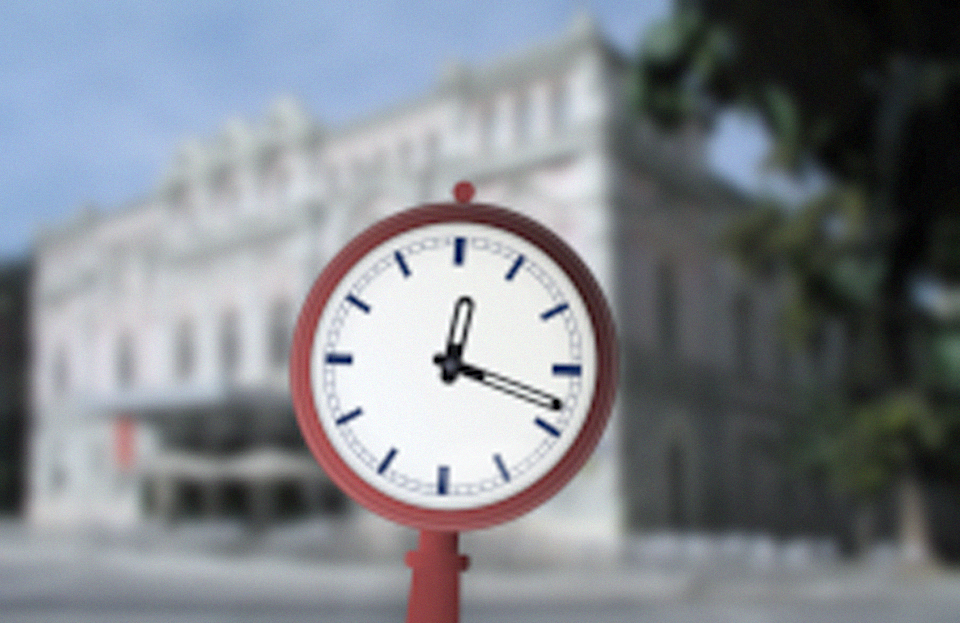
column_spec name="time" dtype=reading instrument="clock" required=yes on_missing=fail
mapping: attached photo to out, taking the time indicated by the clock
12:18
